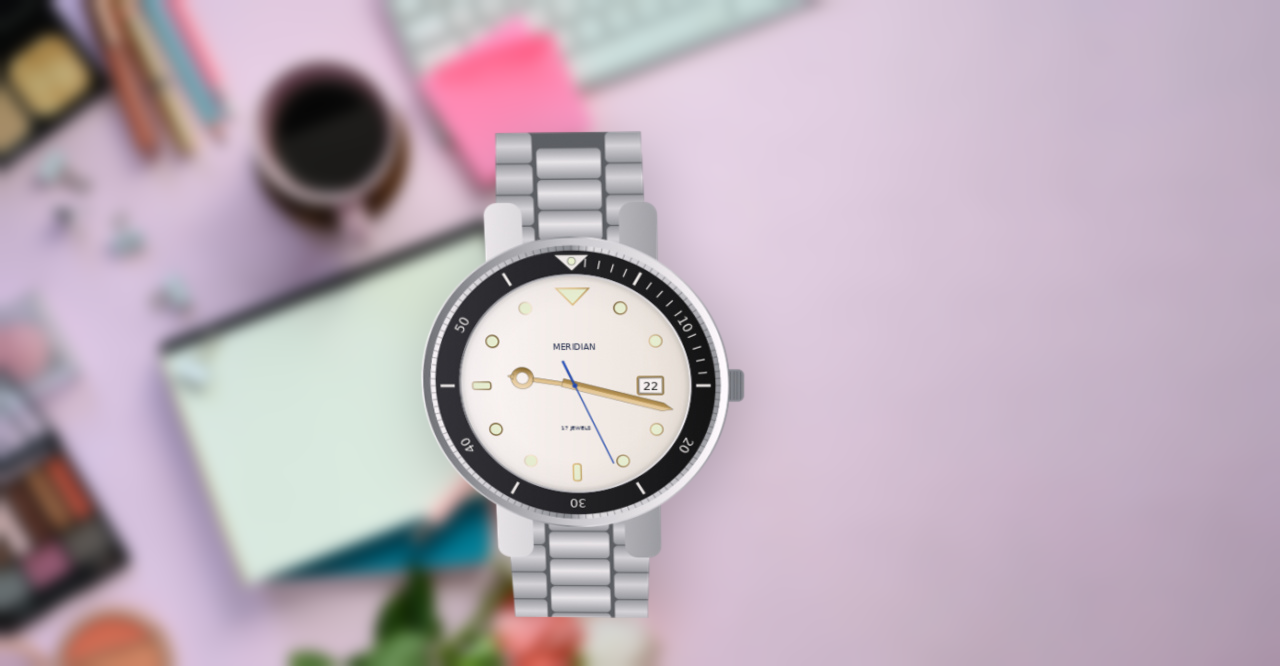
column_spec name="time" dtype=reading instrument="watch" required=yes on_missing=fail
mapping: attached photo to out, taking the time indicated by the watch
9:17:26
